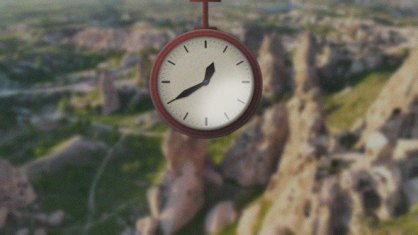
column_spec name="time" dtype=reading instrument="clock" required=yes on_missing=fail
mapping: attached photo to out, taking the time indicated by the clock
12:40
